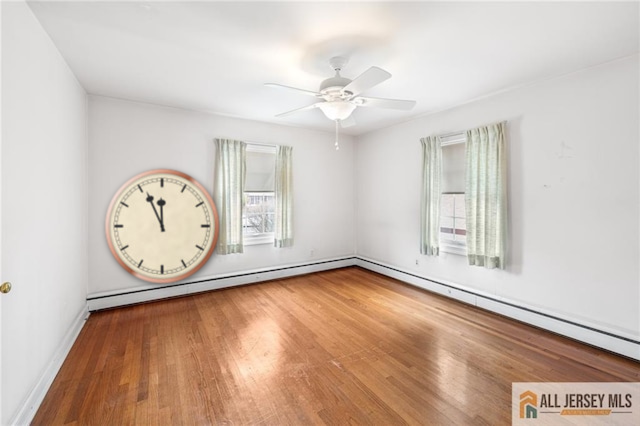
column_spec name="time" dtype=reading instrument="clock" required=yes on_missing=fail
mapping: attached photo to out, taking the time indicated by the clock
11:56
